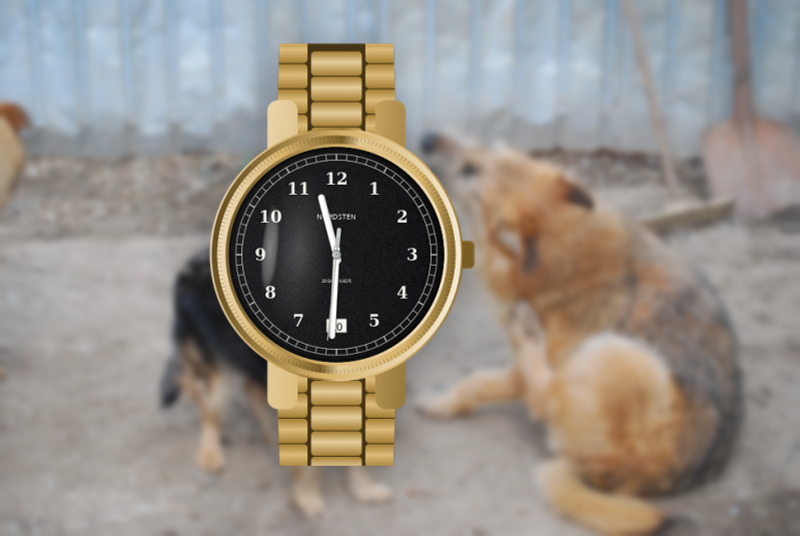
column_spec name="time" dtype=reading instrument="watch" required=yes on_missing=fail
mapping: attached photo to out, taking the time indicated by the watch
11:30:31
